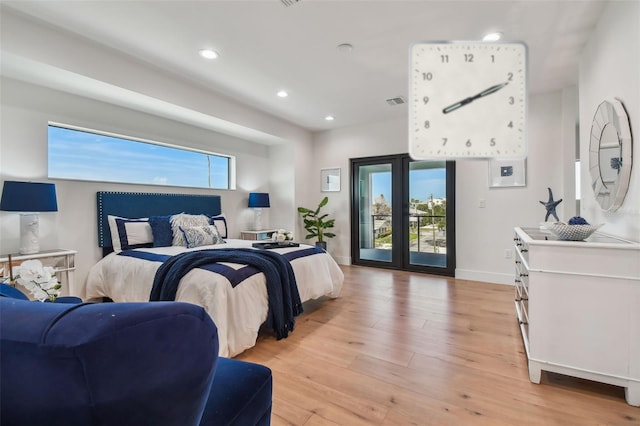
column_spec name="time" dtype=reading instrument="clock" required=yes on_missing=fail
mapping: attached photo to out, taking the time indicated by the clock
8:11
